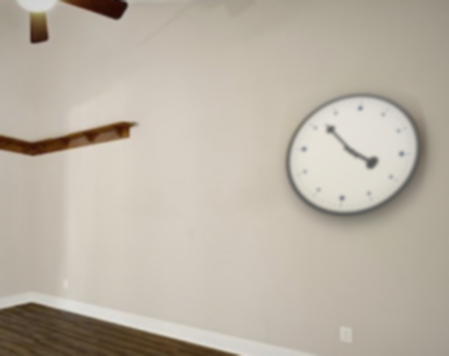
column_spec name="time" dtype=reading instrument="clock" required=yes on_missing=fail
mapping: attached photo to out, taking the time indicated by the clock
3:52
